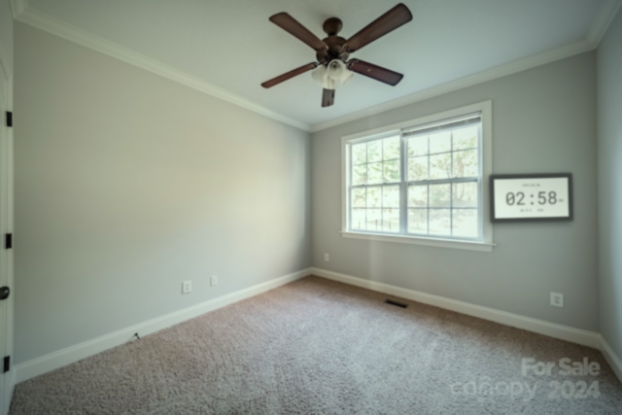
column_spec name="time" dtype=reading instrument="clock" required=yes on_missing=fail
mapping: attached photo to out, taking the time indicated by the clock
2:58
